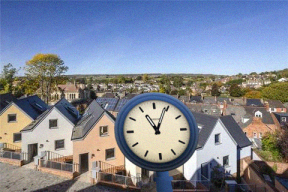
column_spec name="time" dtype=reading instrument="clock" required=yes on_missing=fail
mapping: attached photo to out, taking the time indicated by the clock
11:04
